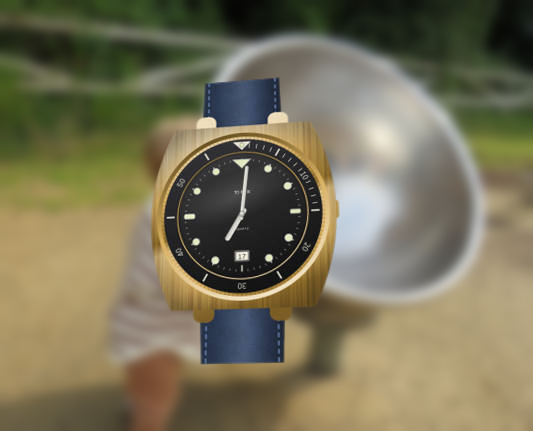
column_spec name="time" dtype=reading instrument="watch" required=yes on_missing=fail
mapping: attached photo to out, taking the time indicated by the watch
7:01
